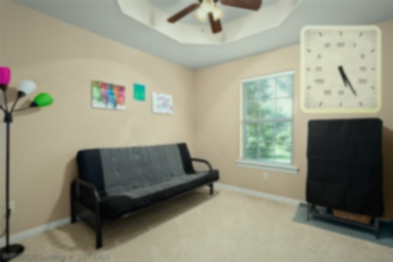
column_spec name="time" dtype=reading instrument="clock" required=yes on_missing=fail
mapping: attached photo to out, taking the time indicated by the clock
5:25
